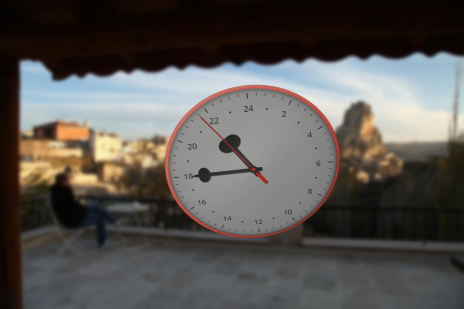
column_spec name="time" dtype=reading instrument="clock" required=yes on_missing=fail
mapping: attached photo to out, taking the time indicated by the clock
21:44:54
